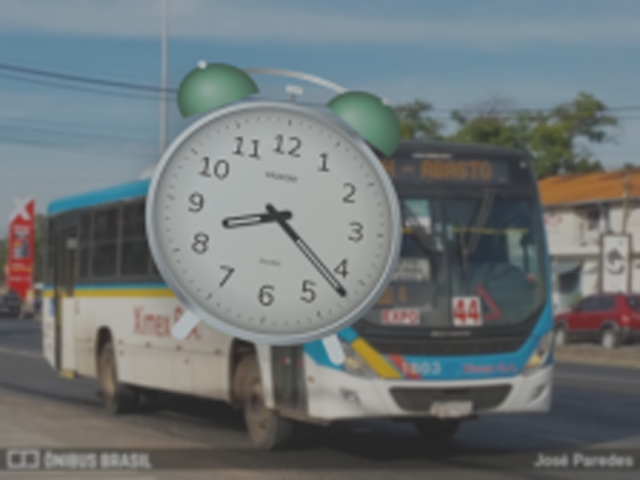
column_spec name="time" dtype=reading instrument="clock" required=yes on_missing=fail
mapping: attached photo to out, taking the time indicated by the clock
8:22
